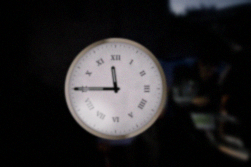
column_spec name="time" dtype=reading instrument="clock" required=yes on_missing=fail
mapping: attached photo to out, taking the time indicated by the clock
11:45
